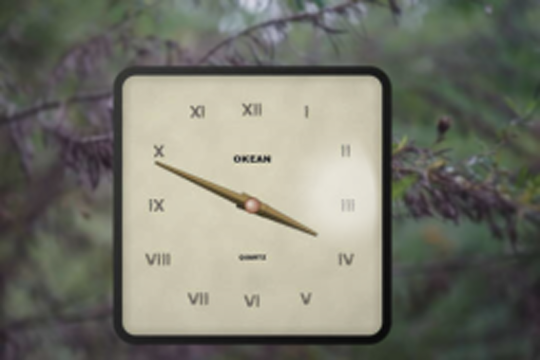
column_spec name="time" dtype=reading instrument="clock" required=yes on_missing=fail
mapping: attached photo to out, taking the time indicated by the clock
3:49
